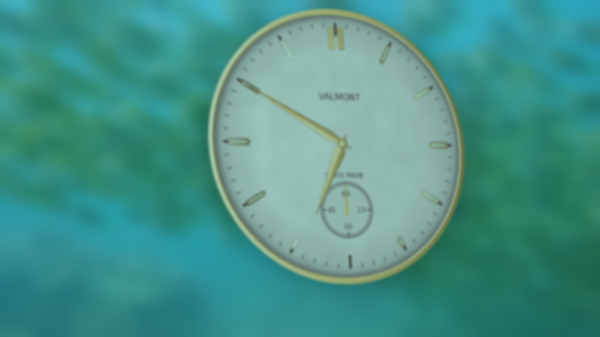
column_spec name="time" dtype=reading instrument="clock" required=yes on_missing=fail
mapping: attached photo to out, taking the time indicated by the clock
6:50
